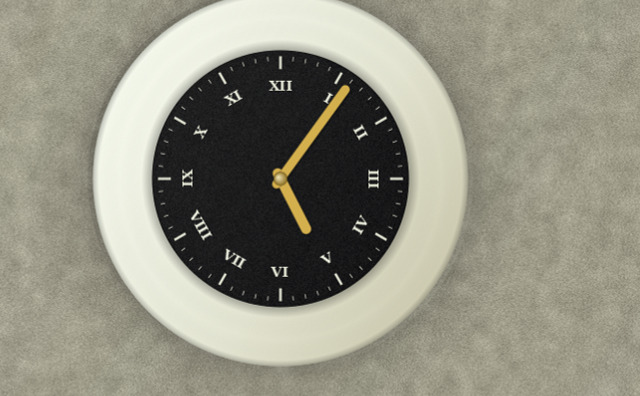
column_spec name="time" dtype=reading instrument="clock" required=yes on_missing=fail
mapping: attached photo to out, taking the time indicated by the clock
5:06
